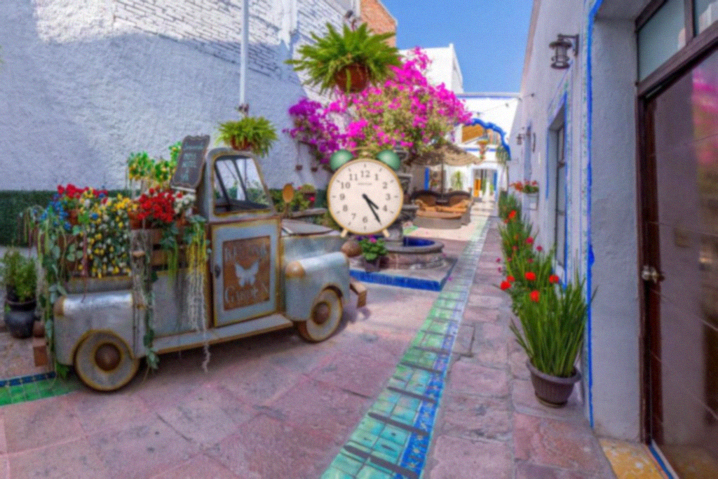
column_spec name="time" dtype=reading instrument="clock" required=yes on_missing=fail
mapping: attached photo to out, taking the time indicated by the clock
4:25
